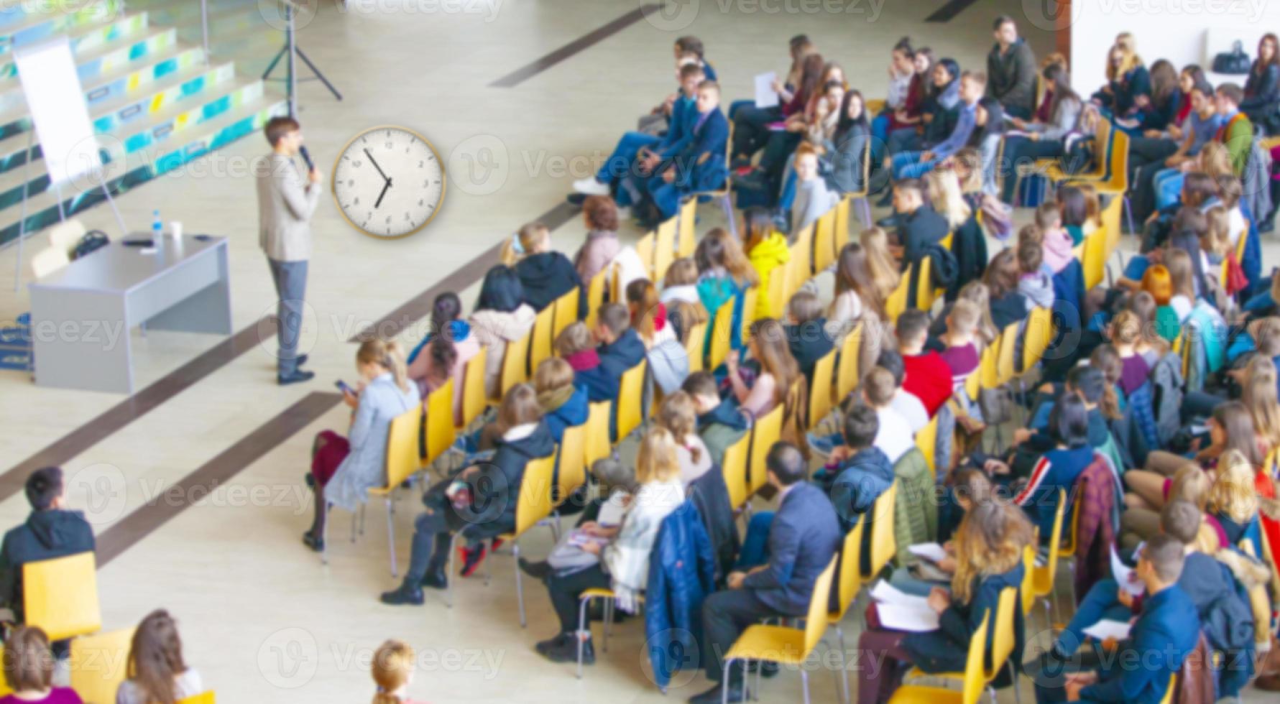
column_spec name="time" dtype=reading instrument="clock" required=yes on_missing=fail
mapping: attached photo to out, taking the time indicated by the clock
6:54
